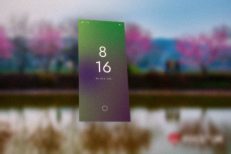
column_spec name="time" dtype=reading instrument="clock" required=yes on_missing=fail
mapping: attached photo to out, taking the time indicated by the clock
8:16
